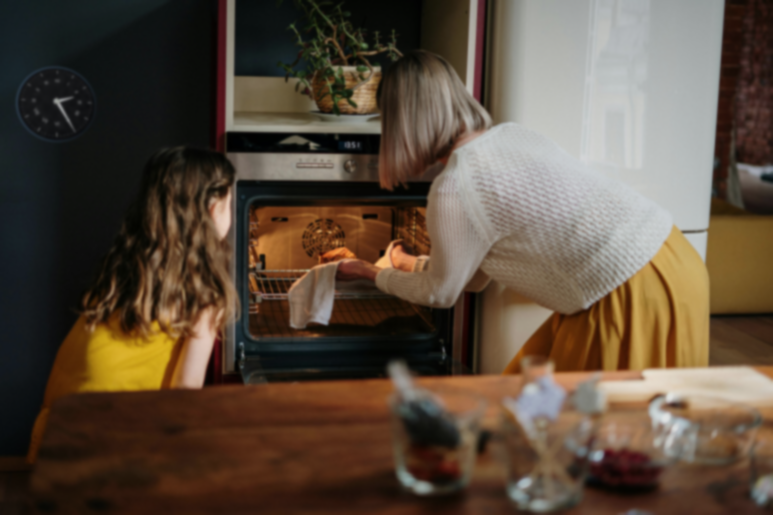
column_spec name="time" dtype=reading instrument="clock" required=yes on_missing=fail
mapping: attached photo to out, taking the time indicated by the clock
2:25
